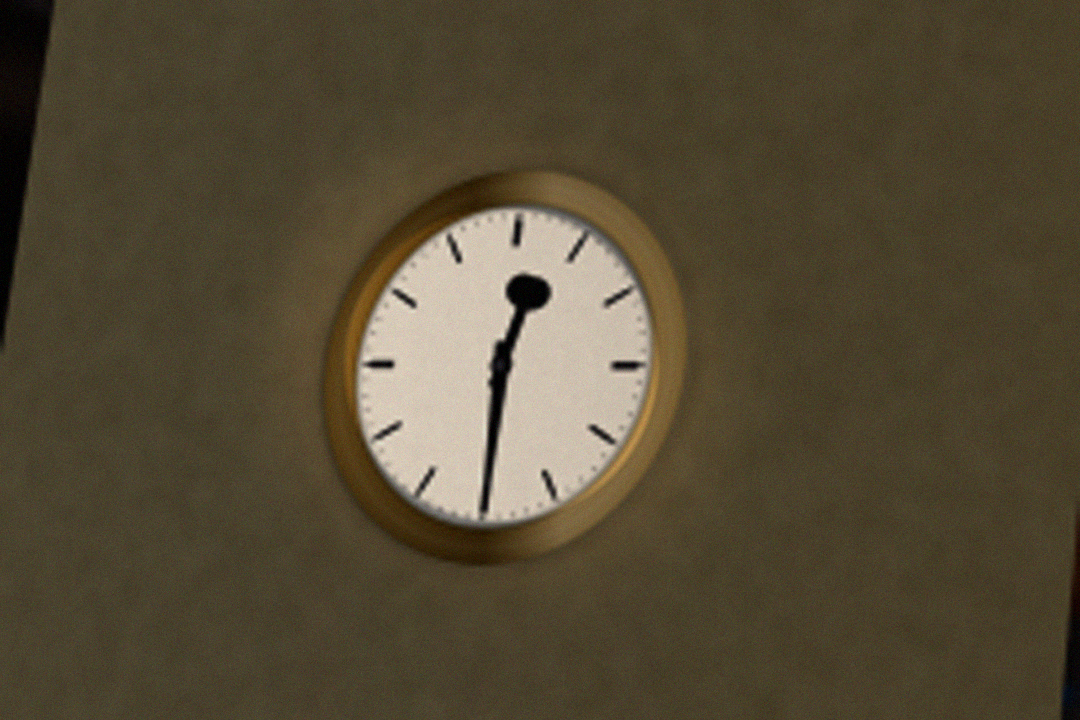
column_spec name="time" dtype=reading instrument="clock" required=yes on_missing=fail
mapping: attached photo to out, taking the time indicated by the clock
12:30
